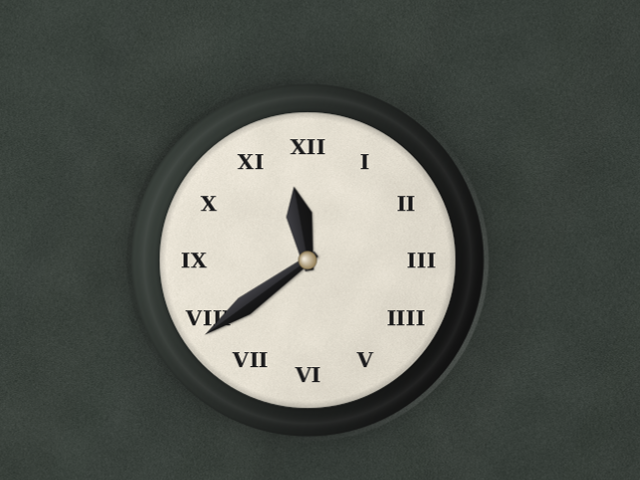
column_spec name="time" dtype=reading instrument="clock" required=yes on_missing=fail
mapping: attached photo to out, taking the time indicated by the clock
11:39
